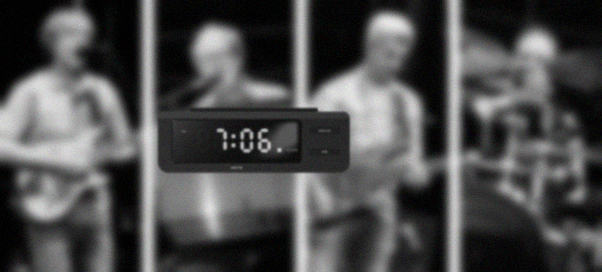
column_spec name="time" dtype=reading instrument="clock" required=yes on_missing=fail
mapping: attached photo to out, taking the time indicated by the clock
7:06
